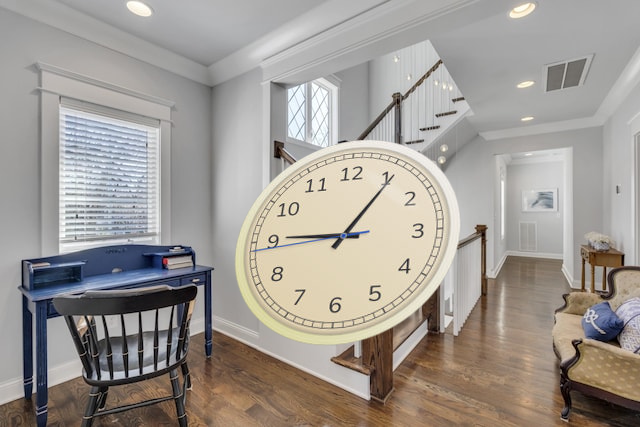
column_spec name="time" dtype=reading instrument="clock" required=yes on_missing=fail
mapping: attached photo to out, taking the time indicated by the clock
9:05:44
